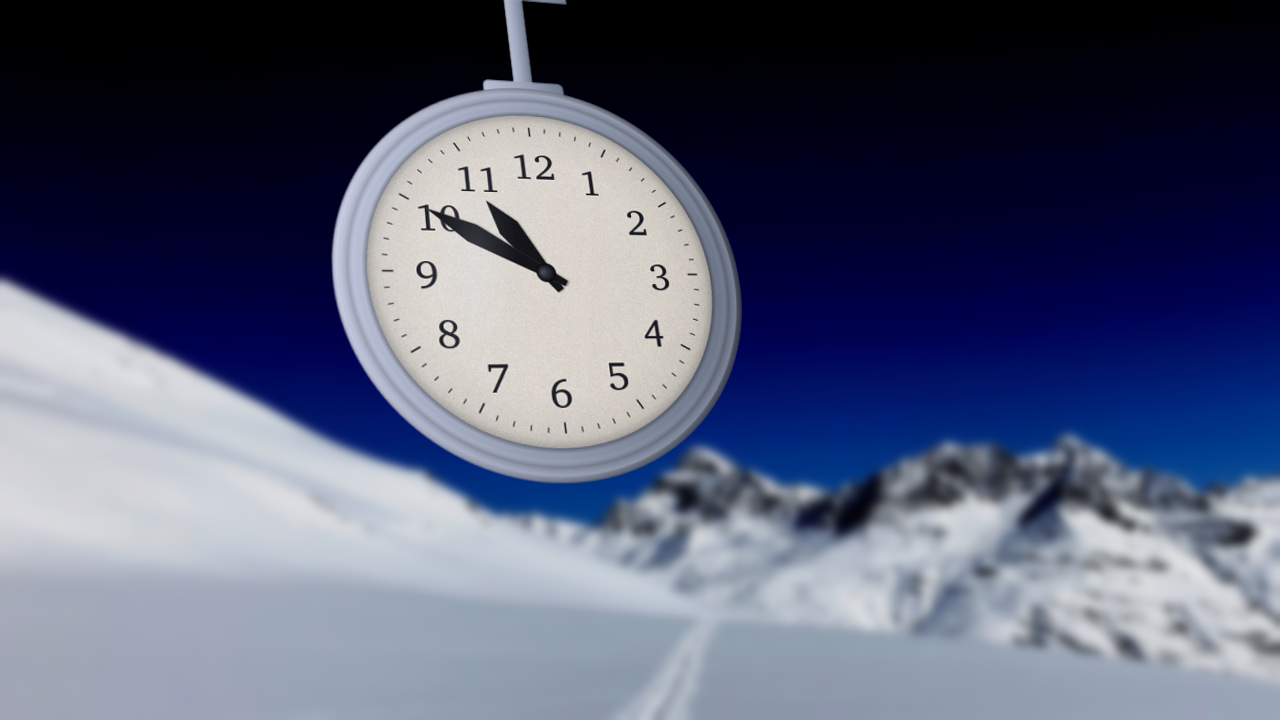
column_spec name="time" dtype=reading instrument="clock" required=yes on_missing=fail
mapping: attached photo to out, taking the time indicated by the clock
10:50
